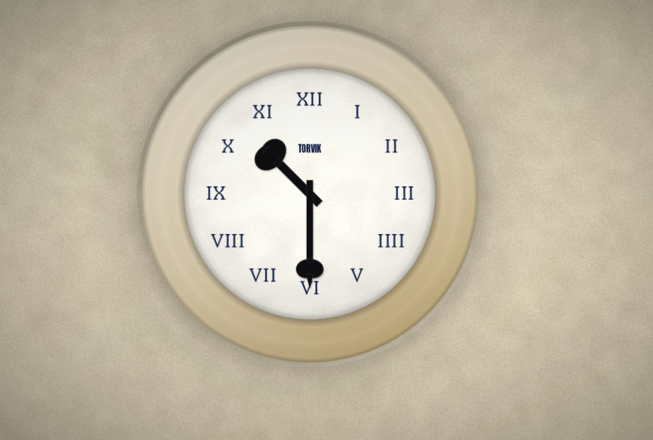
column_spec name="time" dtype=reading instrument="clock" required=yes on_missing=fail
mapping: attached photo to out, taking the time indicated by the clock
10:30
